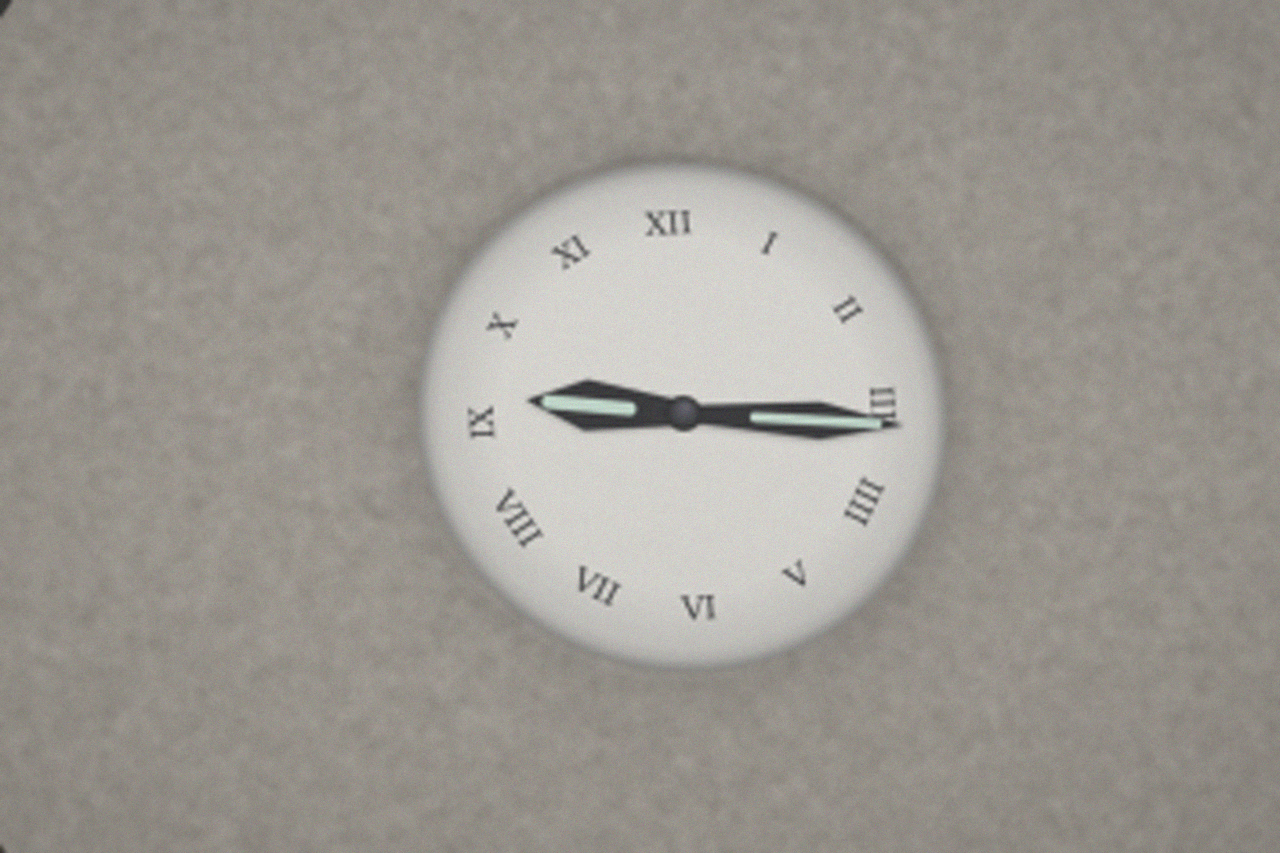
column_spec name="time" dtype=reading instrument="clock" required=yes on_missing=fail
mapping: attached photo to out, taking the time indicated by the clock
9:16
